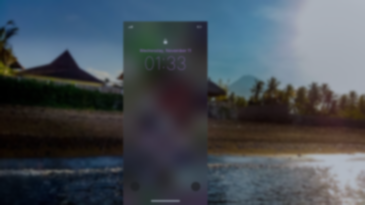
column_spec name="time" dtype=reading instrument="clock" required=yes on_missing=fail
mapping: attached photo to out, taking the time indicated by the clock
1:33
